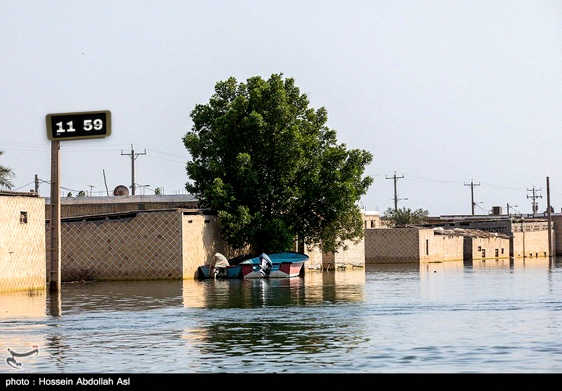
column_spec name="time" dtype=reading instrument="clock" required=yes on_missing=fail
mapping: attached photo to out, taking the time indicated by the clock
11:59
